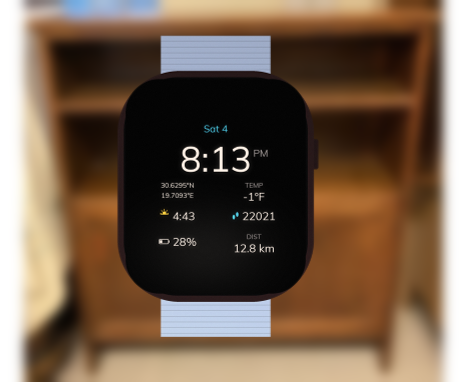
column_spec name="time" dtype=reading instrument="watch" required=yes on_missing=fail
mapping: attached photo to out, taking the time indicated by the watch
8:13
